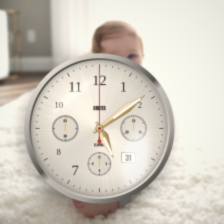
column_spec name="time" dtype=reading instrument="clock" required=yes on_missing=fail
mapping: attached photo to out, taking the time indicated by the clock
5:09
